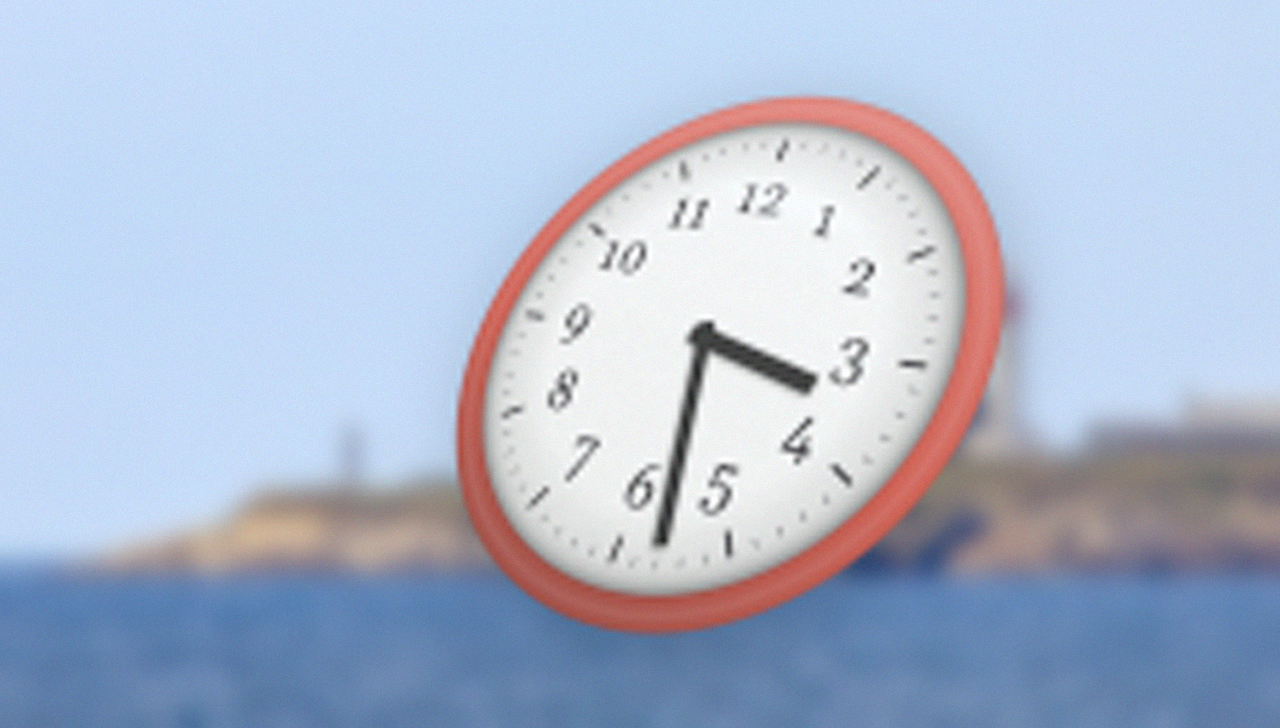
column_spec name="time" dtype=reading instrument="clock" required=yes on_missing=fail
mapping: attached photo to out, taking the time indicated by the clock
3:28
